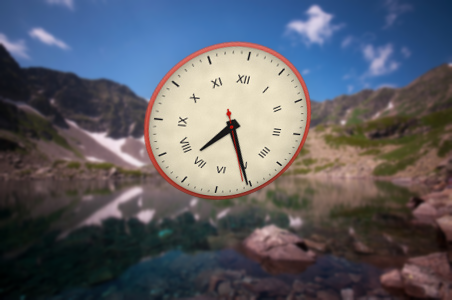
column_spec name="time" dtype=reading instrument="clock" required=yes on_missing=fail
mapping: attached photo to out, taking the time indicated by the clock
7:25:26
